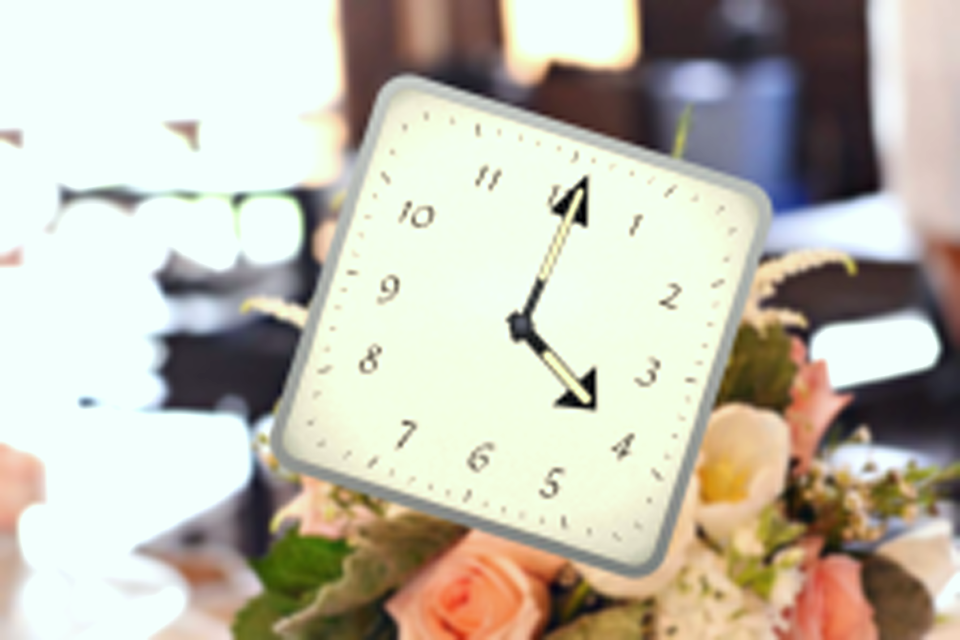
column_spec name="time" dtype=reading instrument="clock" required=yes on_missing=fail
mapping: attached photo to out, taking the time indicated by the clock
4:01
